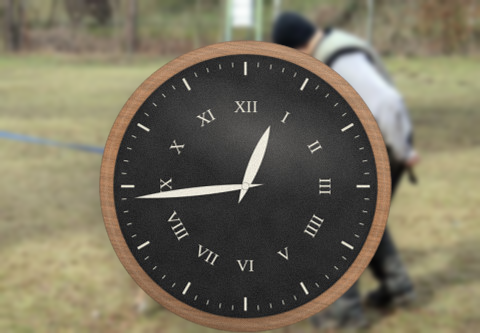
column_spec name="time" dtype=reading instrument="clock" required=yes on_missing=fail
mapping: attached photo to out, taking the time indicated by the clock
12:44
